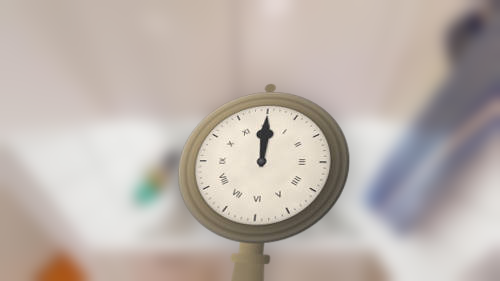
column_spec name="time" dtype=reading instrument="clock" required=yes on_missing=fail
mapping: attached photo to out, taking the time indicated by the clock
12:00
